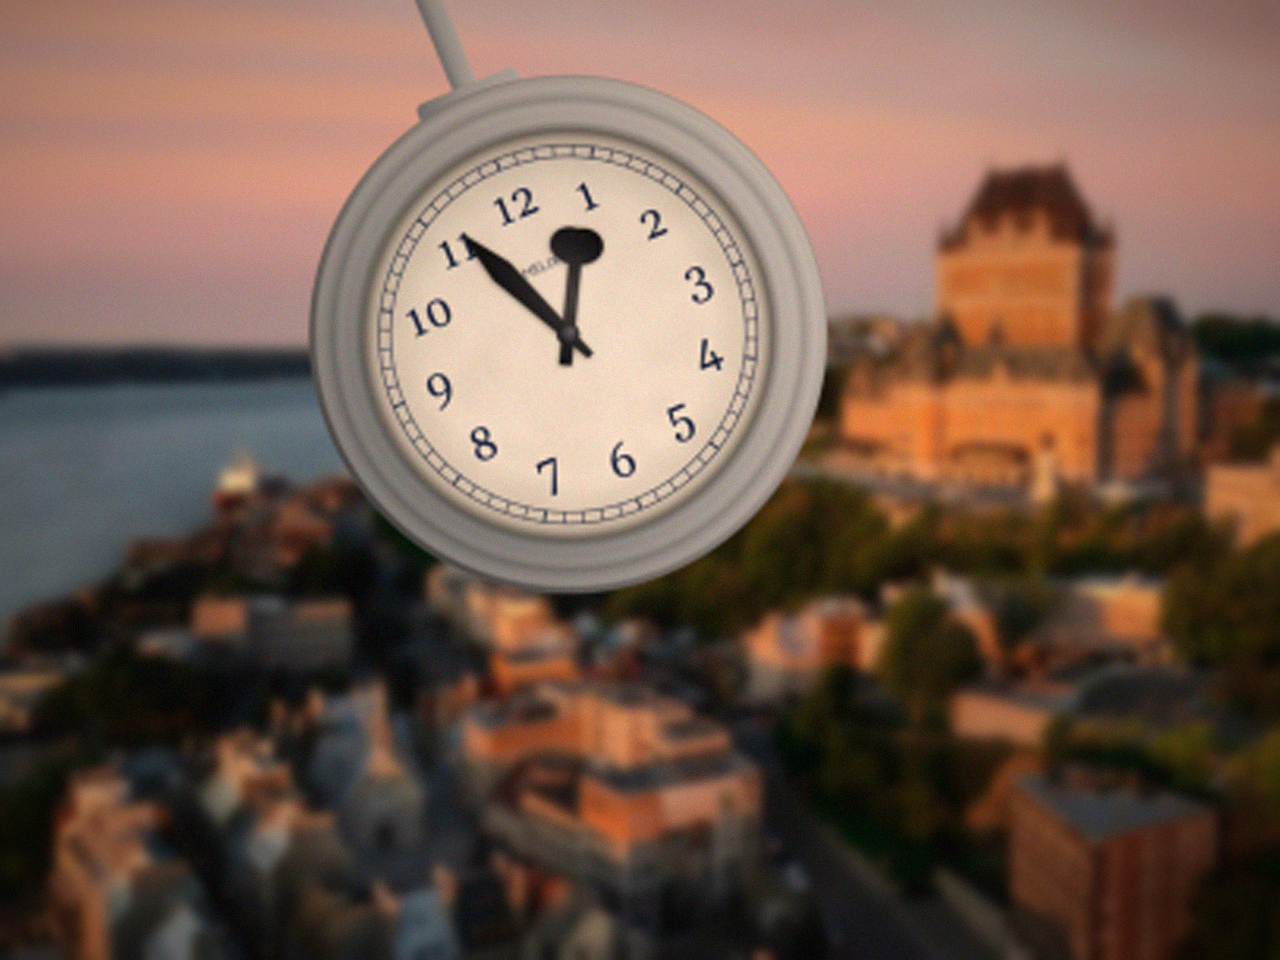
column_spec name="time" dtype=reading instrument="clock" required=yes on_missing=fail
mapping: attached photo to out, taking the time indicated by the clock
12:56
